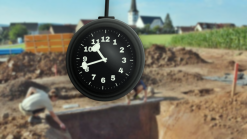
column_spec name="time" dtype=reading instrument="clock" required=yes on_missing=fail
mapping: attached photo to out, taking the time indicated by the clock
10:42
